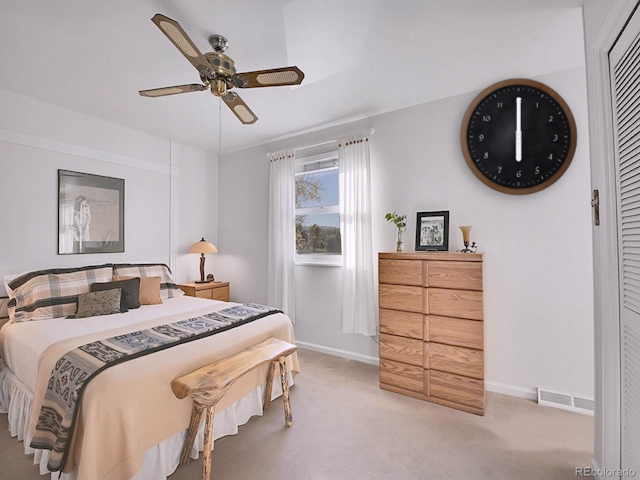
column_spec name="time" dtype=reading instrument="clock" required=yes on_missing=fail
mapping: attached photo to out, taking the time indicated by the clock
6:00
